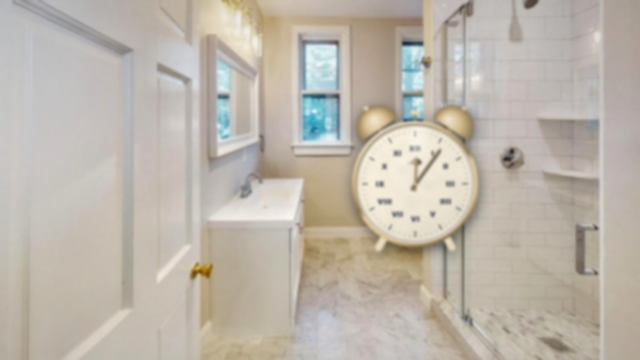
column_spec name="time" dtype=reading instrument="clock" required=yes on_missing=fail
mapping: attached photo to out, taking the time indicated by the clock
12:06
